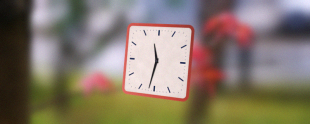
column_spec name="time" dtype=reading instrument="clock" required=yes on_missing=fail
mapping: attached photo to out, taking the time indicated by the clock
11:32
